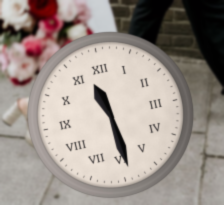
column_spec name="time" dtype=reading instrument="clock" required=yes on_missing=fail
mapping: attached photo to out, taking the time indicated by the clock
11:29
